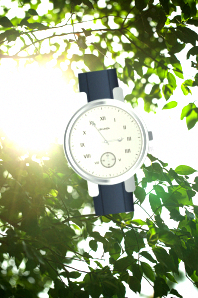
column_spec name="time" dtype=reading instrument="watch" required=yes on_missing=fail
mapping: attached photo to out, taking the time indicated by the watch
2:55
